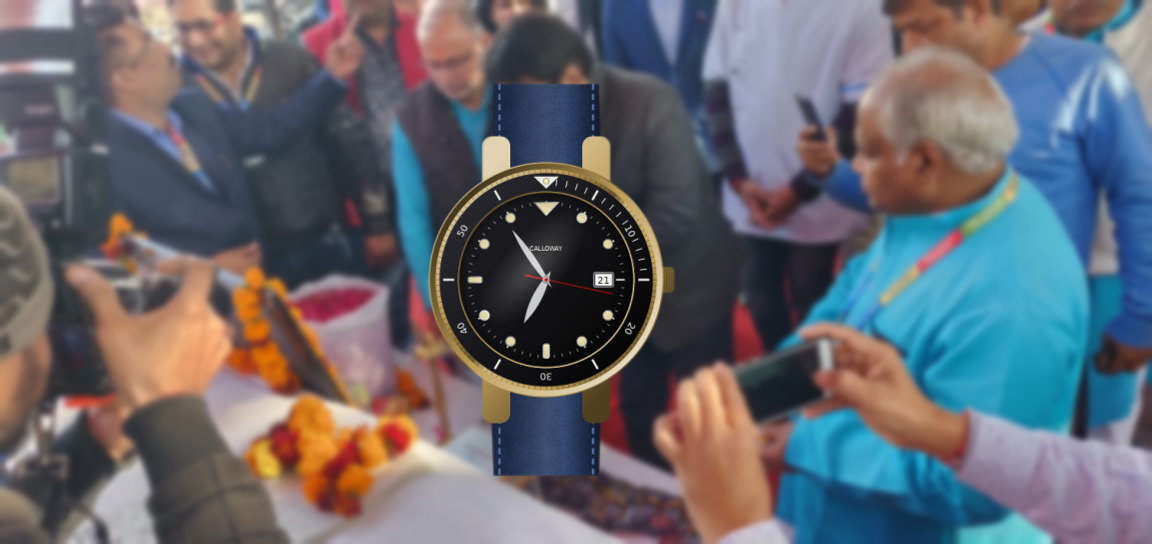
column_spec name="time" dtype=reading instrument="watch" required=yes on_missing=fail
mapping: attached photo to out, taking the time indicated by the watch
6:54:17
